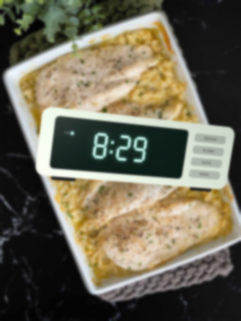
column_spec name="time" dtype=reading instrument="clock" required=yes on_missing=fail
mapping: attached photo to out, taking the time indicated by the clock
8:29
